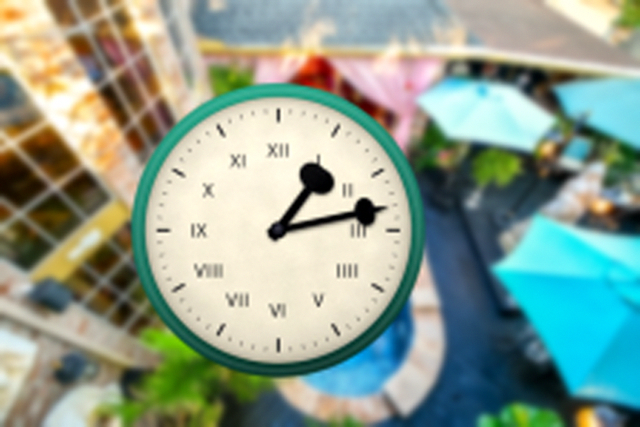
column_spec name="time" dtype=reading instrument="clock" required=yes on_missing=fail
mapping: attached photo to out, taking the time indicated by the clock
1:13
